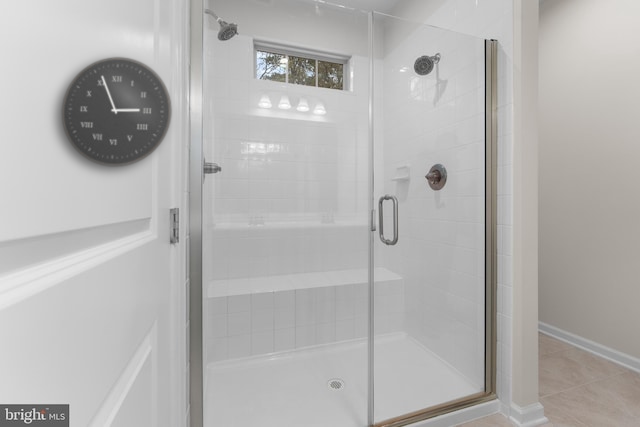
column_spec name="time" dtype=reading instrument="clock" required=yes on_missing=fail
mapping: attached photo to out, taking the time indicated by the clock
2:56
